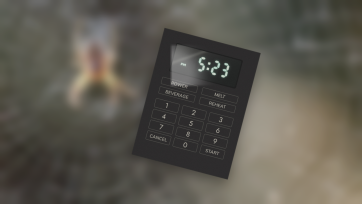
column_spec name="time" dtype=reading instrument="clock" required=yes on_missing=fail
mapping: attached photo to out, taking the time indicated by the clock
5:23
